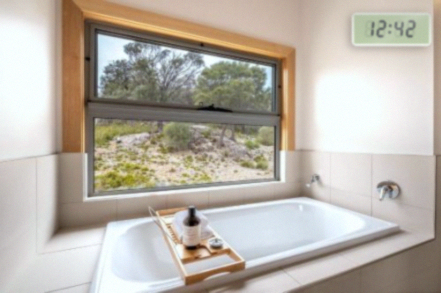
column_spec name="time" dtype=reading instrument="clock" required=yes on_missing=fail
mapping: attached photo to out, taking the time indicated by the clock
12:42
